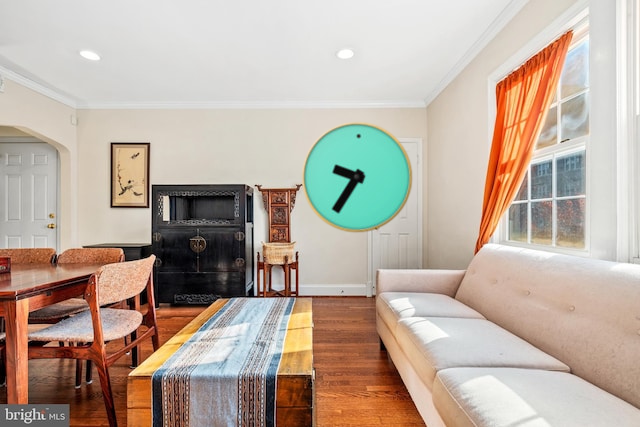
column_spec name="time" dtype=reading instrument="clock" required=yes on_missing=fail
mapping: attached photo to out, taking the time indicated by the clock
9:35
